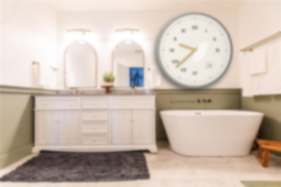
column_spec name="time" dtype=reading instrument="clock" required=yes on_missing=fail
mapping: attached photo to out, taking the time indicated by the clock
9:38
